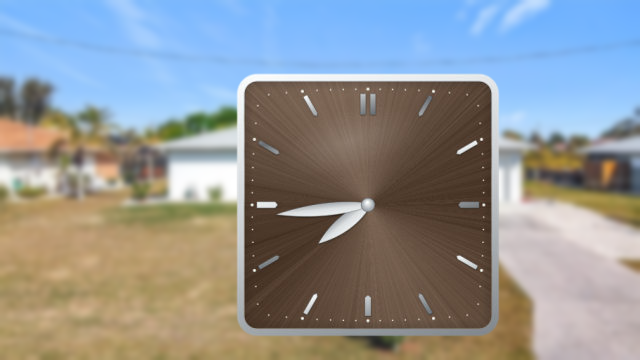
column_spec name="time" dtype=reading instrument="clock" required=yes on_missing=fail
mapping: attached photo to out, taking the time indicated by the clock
7:44
